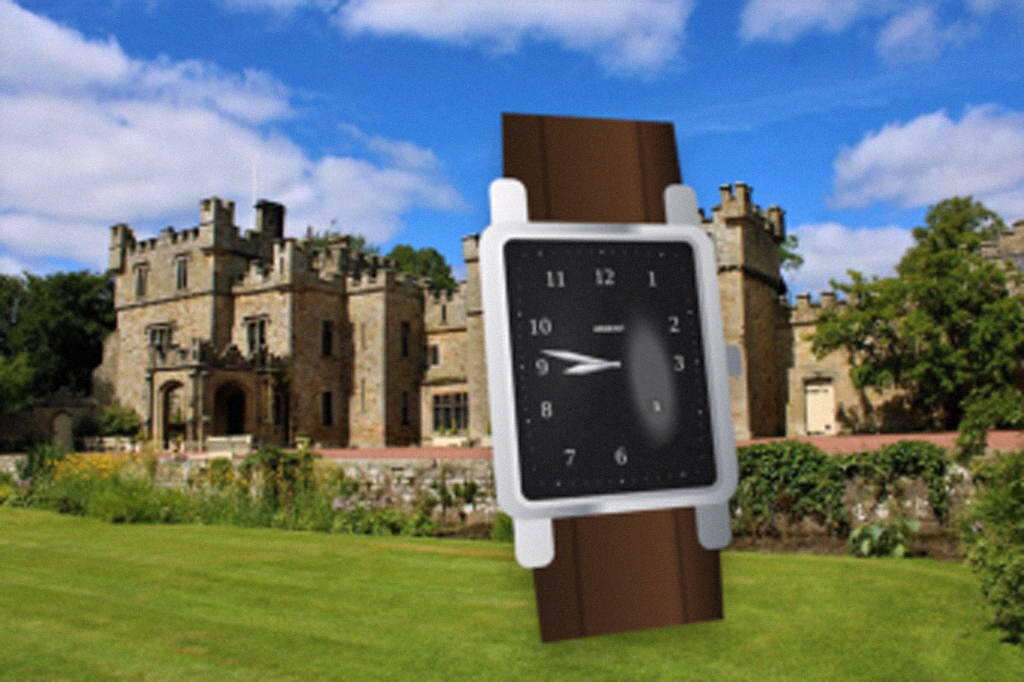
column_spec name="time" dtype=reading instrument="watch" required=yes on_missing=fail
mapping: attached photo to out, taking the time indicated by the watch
8:47
